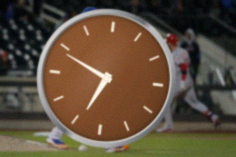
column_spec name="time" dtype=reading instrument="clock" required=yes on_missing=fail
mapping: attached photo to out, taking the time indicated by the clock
6:49
